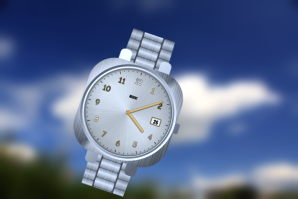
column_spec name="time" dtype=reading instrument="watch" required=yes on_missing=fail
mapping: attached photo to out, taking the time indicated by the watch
4:09
